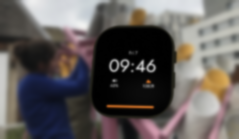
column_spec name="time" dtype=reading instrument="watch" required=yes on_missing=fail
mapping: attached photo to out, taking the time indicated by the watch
9:46
